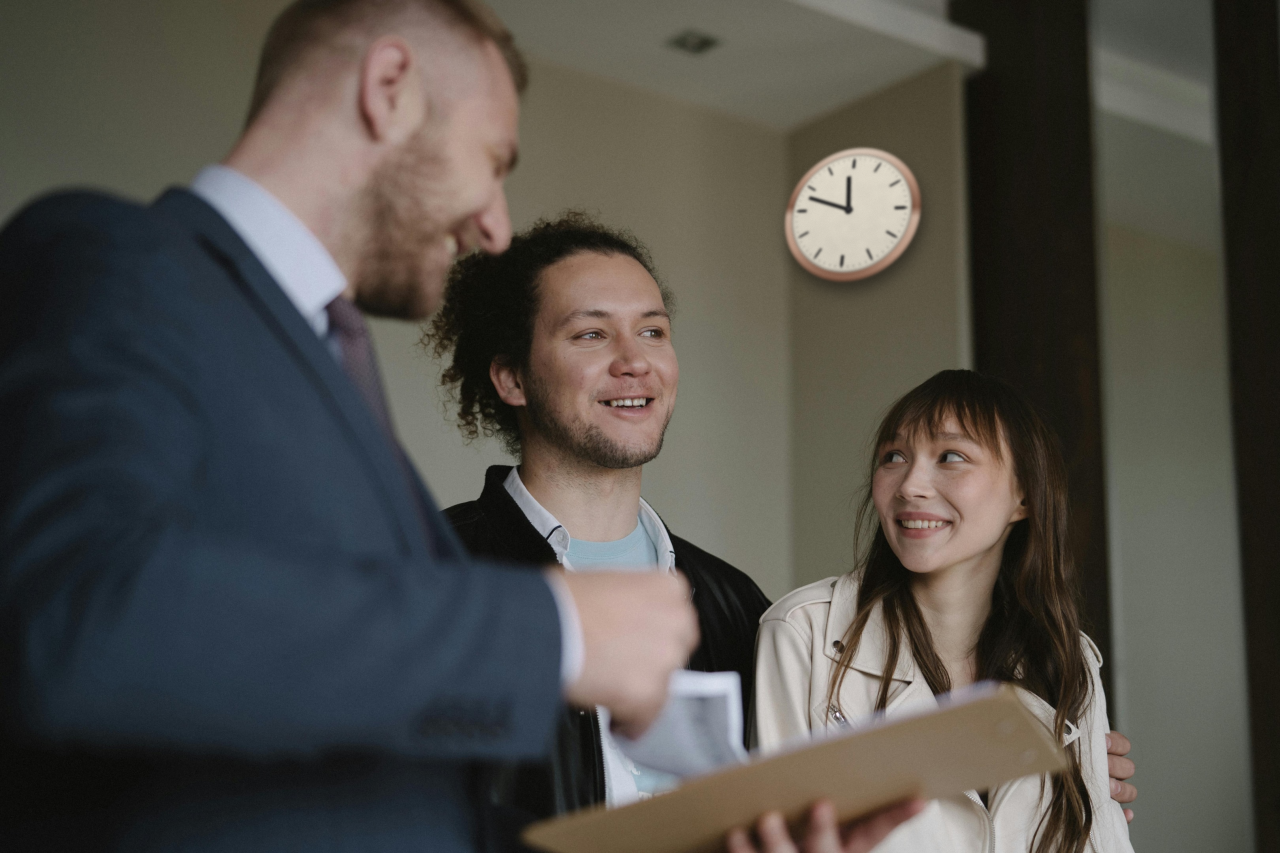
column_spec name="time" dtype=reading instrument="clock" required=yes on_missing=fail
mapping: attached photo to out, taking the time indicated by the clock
11:48
